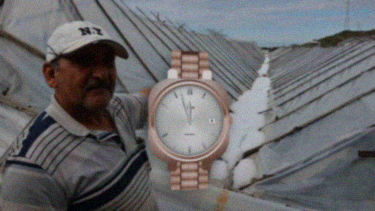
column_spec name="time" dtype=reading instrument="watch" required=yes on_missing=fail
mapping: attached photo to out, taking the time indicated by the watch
11:57
